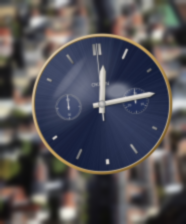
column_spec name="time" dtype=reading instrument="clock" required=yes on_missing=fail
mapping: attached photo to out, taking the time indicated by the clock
12:14
